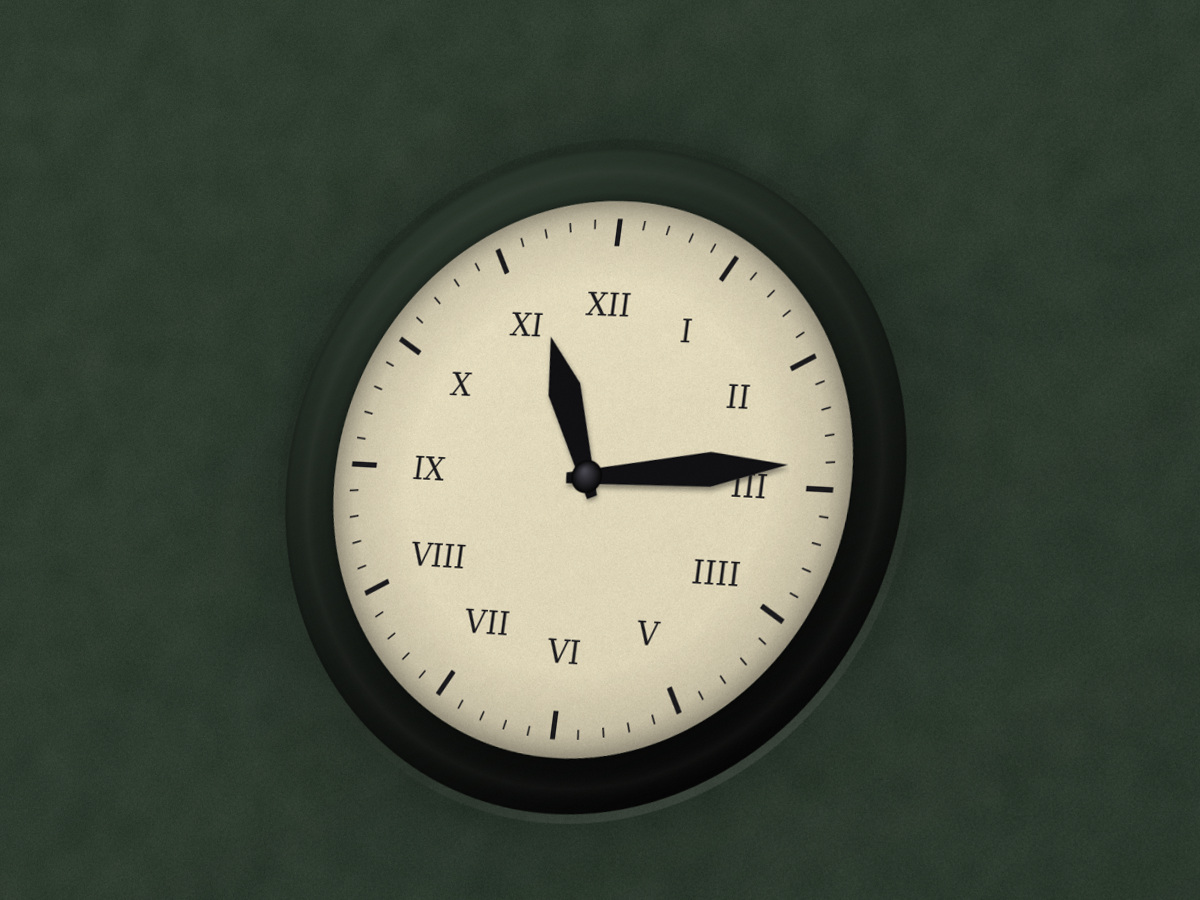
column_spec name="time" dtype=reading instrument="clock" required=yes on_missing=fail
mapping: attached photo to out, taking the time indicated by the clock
11:14
